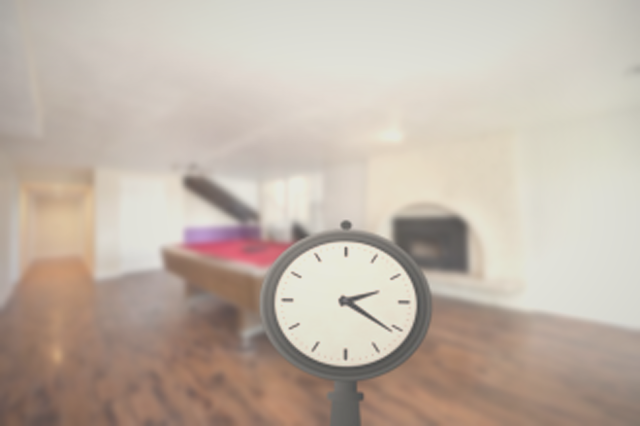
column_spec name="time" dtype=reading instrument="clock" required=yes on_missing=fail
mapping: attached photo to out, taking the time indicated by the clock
2:21
